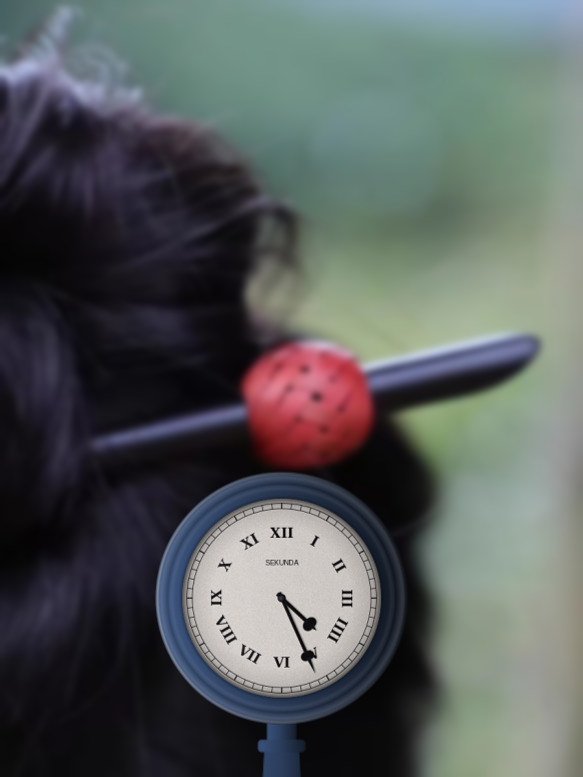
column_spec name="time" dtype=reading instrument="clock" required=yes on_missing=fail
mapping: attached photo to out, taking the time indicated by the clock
4:26
